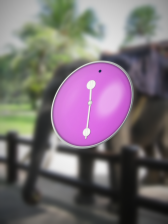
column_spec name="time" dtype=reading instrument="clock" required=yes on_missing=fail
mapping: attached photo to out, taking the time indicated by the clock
11:28
